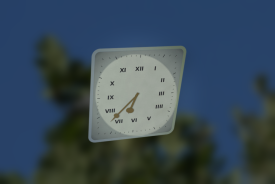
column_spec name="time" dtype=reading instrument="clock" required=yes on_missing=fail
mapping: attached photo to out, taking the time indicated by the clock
6:37
